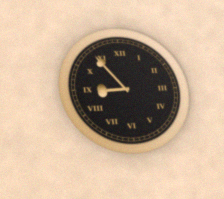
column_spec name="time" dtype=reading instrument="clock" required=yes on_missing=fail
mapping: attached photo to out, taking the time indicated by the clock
8:54
